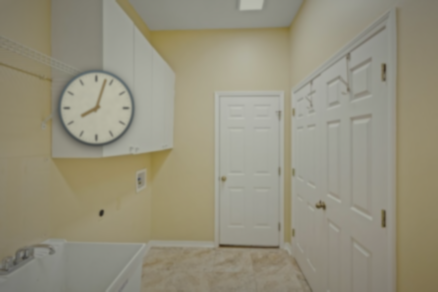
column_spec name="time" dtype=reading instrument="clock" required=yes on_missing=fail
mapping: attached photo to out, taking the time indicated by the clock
8:03
